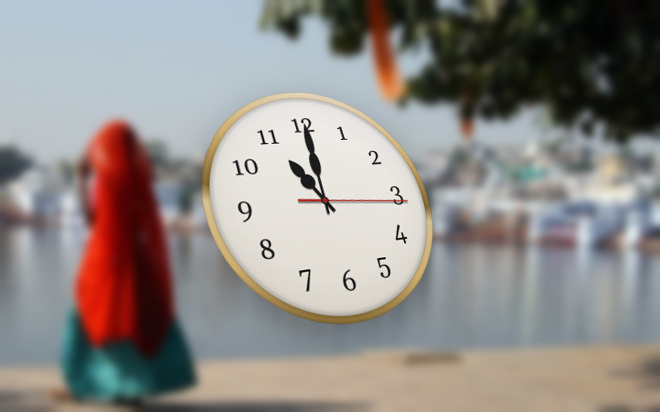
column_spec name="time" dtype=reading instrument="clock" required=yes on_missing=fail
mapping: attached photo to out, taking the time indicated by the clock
11:00:16
